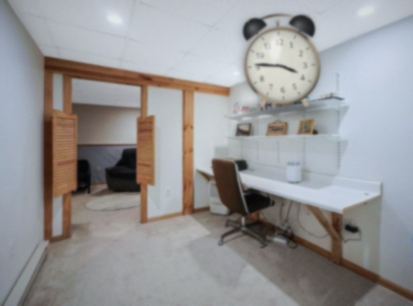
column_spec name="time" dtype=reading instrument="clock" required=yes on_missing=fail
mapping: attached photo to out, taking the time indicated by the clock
3:46
